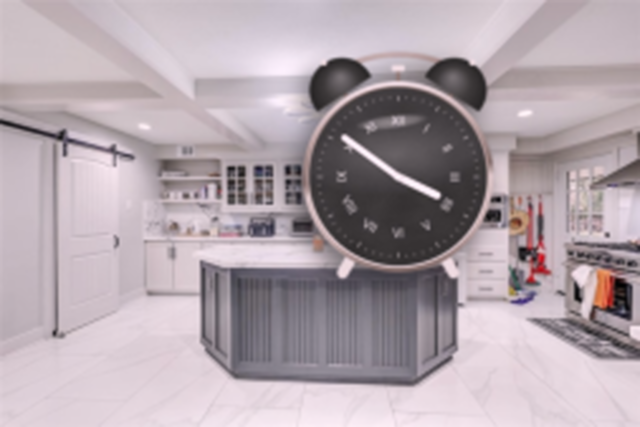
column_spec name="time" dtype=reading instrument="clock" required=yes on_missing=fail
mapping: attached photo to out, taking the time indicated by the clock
3:51
